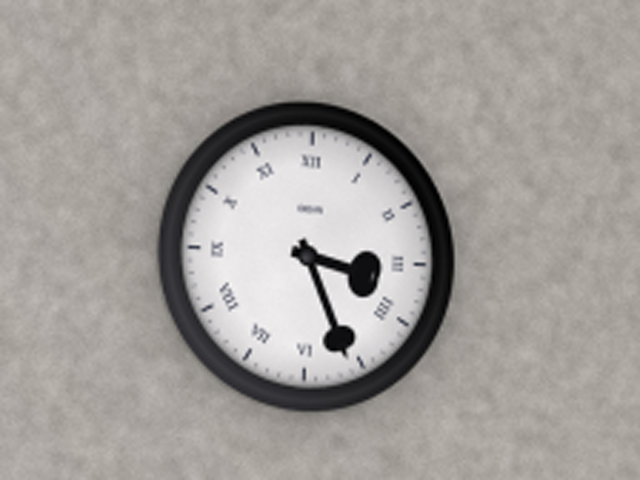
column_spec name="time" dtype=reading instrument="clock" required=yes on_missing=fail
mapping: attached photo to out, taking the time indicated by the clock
3:26
